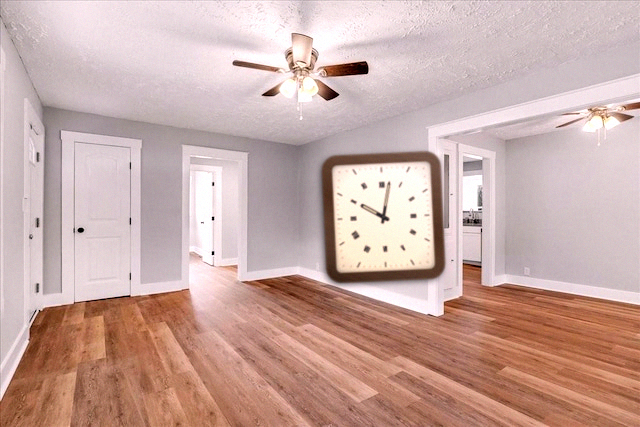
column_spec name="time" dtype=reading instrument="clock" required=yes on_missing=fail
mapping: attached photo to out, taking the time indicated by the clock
10:02
